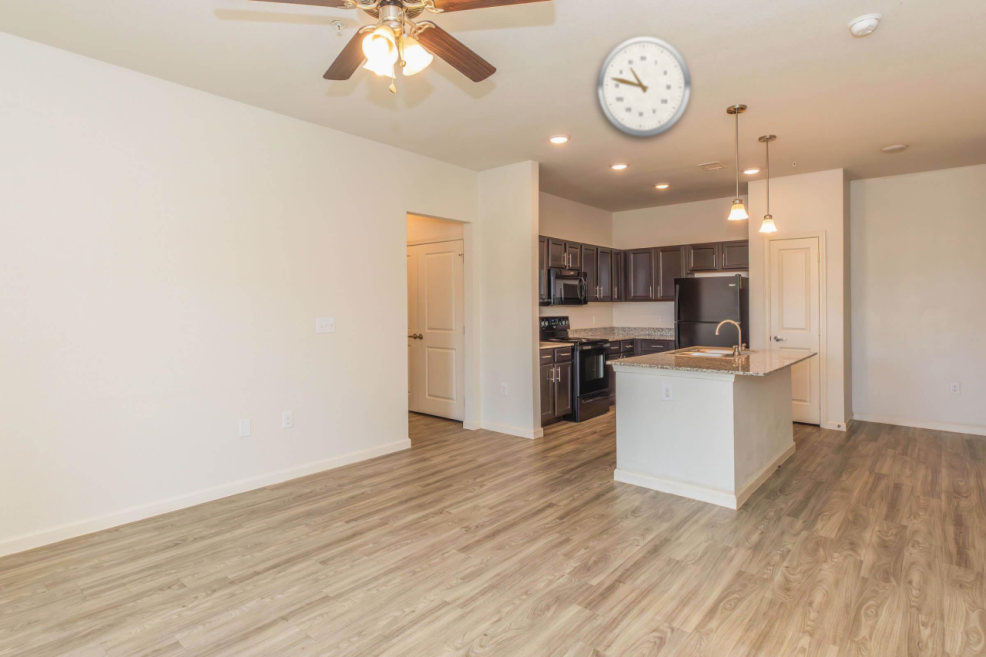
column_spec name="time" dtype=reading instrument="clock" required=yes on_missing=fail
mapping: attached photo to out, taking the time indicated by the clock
10:47
